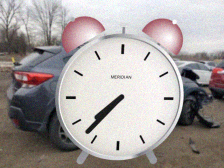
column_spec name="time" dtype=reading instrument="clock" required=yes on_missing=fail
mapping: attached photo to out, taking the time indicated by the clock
7:37
